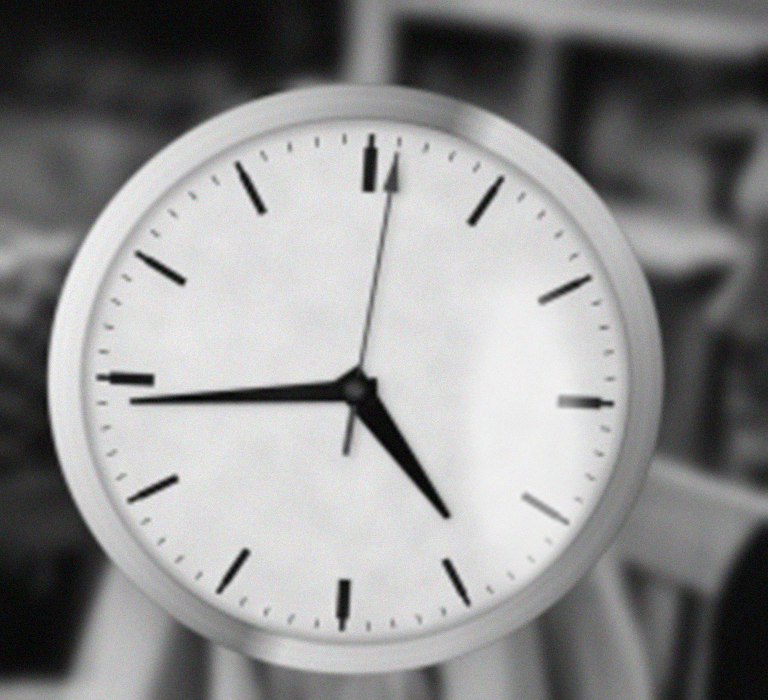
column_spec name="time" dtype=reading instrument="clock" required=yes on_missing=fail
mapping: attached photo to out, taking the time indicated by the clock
4:44:01
